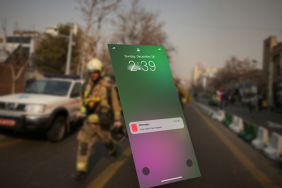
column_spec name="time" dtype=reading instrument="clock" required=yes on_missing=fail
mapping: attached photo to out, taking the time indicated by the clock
2:39
